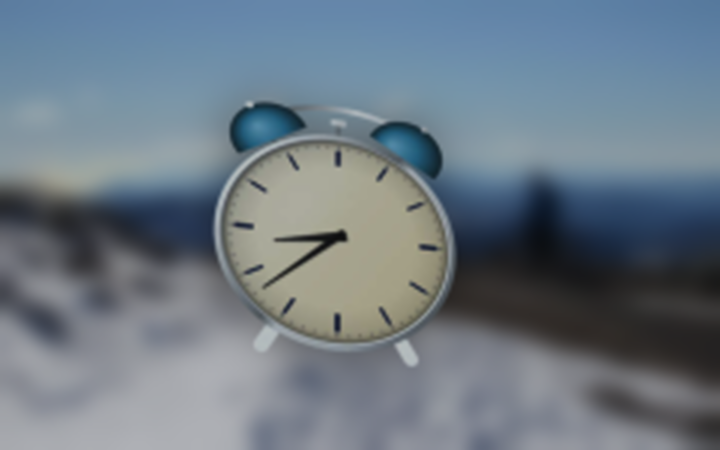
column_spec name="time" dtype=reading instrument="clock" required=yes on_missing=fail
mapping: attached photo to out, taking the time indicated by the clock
8:38
